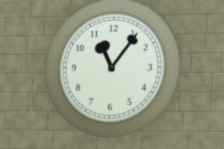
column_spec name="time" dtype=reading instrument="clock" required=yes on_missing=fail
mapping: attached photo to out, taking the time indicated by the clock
11:06
